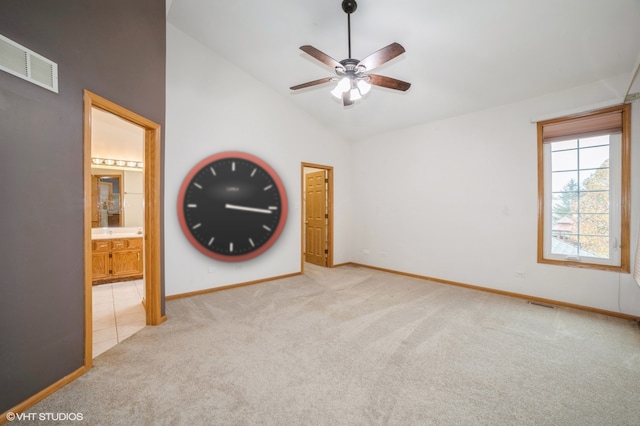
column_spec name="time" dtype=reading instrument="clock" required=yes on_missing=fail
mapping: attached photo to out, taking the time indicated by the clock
3:16
